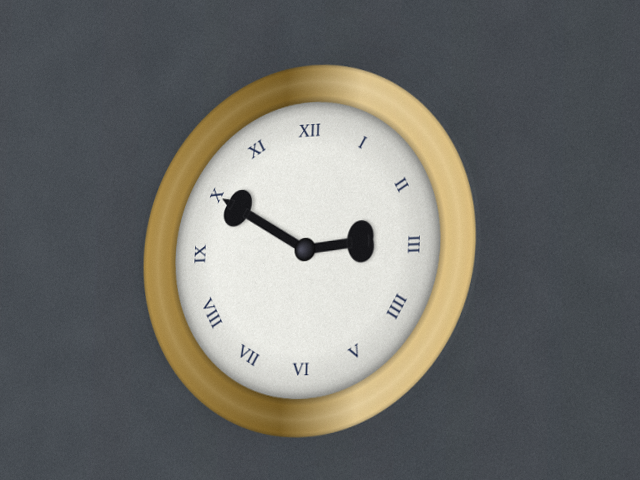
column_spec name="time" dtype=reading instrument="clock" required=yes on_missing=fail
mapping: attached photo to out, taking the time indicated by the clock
2:50
